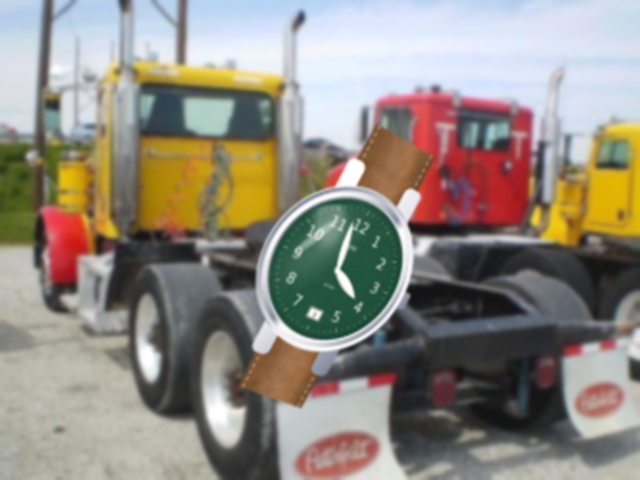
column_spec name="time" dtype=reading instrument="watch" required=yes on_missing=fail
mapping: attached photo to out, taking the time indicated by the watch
3:58
